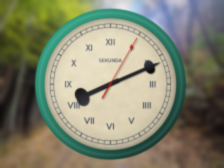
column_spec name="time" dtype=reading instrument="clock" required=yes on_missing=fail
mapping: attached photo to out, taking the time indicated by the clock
8:11:05
